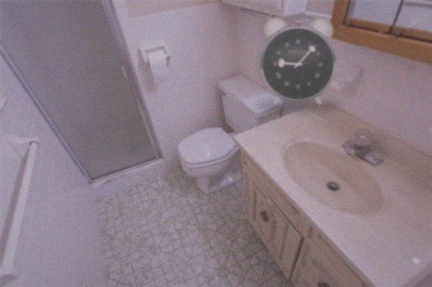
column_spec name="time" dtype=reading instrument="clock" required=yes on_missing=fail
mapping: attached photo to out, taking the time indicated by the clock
9:07
